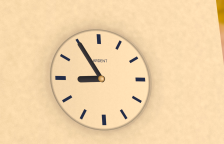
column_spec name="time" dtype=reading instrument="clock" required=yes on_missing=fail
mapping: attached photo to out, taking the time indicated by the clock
8:55
